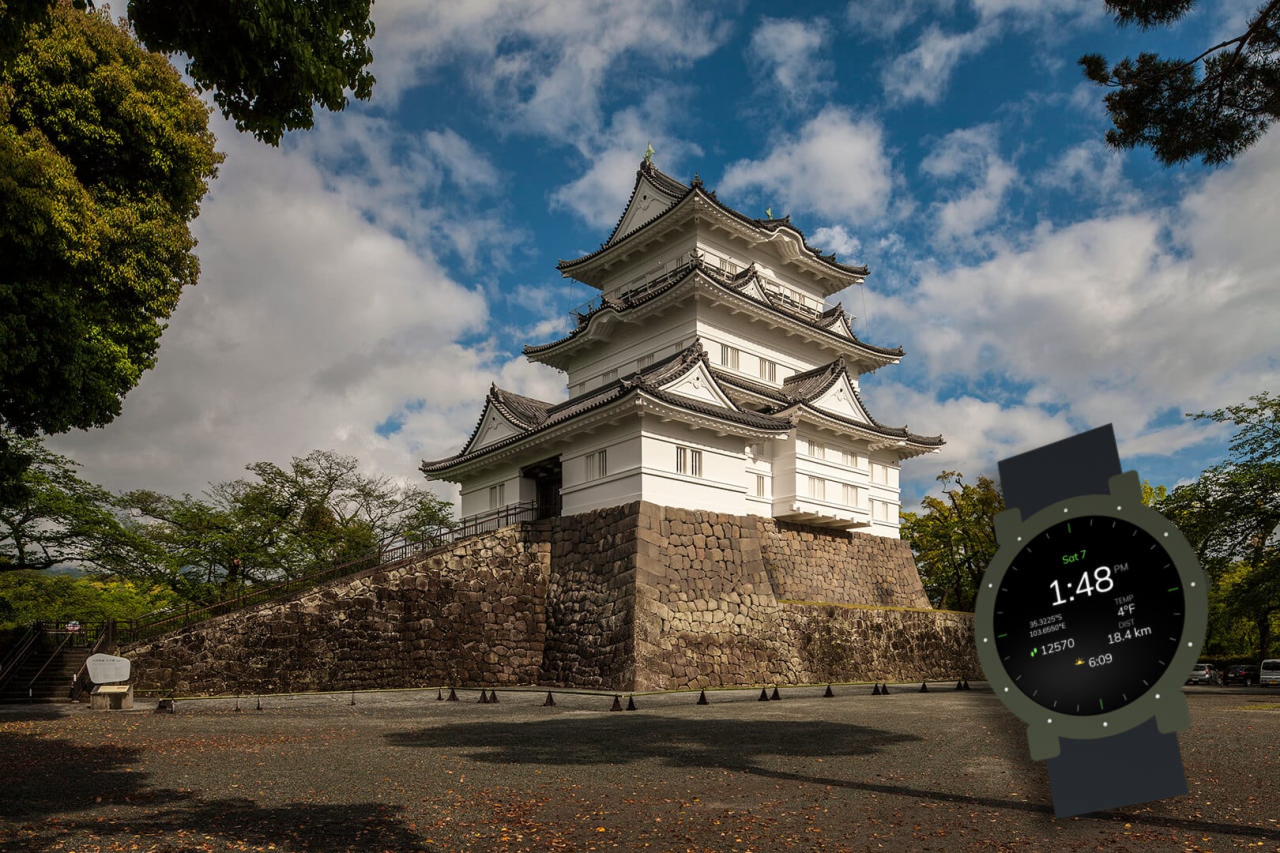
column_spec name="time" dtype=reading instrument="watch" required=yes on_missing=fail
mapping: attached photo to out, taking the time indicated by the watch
1:48
